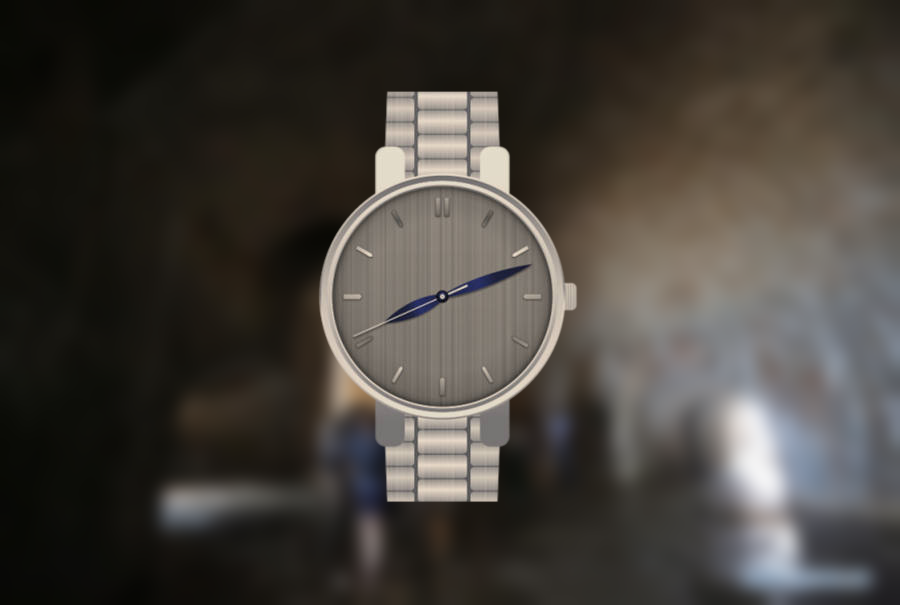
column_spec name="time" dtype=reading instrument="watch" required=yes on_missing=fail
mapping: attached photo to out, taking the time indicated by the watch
8:11:41
